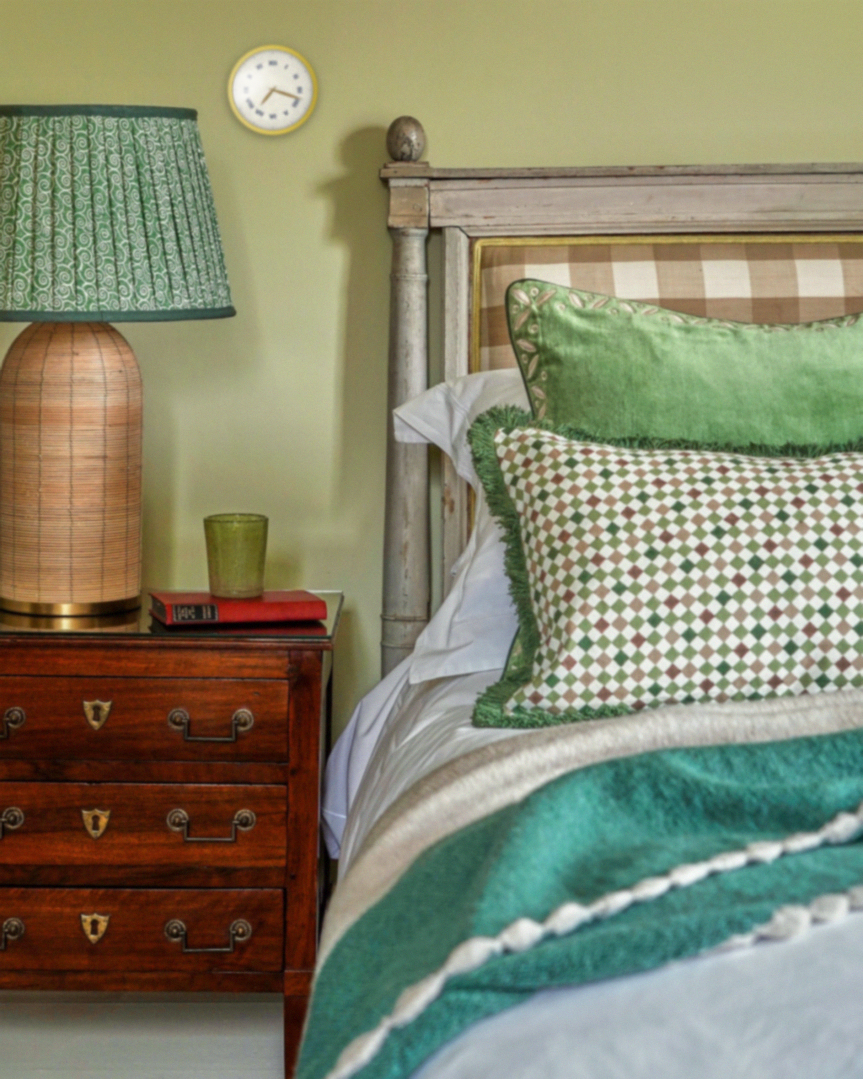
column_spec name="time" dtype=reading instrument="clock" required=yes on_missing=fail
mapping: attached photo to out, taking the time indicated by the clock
7:18
